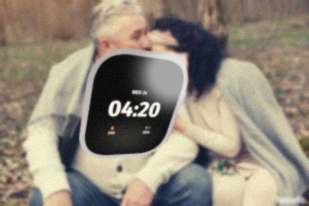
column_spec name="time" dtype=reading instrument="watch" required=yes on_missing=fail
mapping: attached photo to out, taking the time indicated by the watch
4:20
